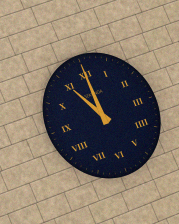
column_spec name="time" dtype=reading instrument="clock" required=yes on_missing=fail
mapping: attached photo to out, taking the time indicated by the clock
11:00
